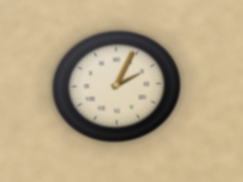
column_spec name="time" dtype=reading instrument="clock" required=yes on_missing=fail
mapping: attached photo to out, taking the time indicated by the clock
2:04
